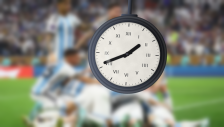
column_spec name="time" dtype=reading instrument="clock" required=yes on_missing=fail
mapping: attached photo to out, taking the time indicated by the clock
1:41
